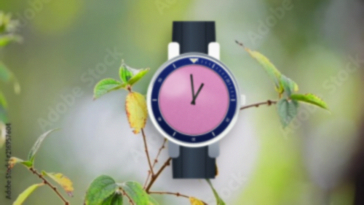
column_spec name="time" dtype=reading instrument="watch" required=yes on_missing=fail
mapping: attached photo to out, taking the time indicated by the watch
12:59
